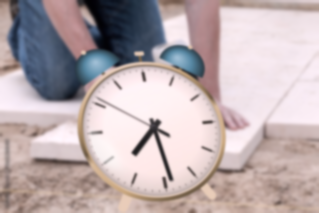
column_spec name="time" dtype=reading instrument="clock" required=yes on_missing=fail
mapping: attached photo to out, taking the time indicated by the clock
7:28:51
